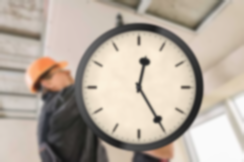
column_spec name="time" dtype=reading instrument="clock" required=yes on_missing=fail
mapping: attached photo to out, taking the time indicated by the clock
12:25
